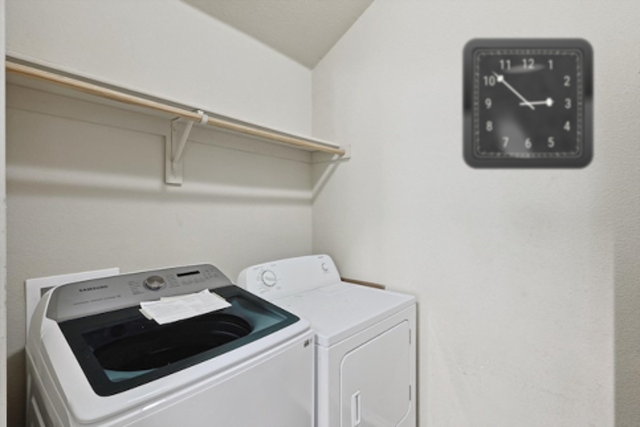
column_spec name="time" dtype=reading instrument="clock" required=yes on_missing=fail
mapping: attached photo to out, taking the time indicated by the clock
2:52
